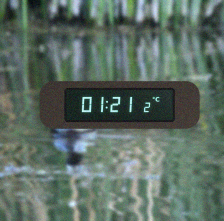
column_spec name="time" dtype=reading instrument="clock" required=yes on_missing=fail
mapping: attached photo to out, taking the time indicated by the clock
1:21
